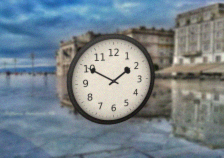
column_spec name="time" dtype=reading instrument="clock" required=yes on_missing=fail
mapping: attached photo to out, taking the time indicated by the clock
1:50
